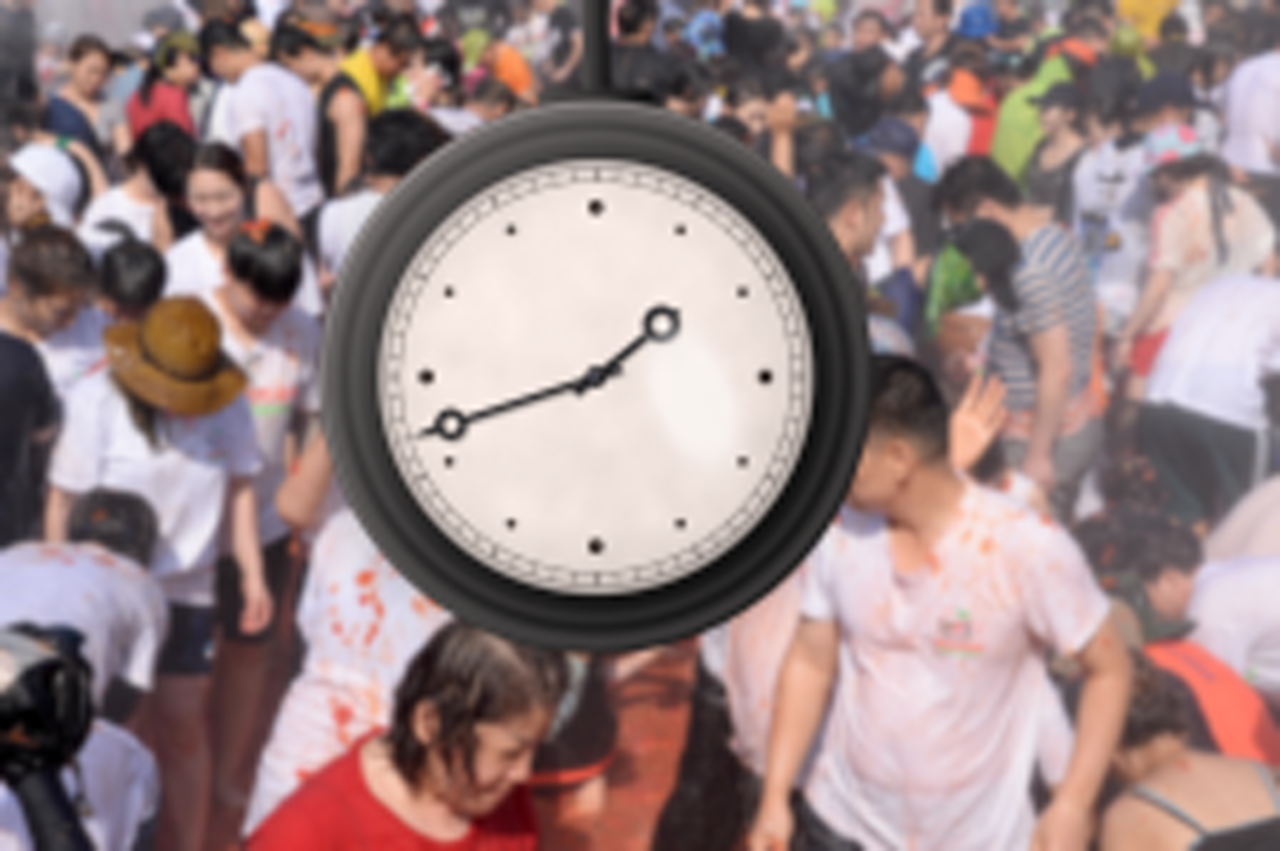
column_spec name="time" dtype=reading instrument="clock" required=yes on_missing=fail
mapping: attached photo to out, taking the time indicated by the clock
1:42
